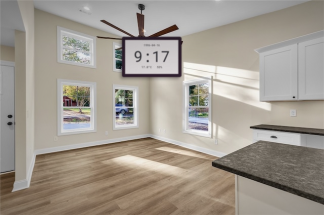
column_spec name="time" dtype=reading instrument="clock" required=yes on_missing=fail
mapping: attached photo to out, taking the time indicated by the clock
9:17
